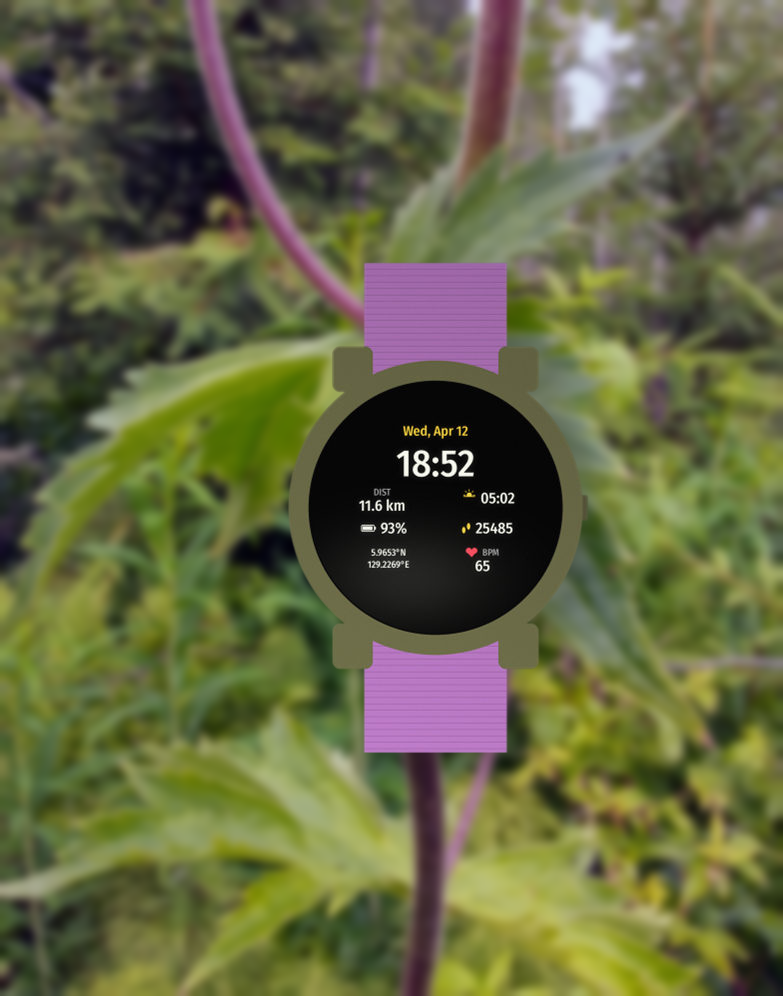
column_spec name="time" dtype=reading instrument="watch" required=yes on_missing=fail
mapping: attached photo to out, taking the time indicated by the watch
18:52
